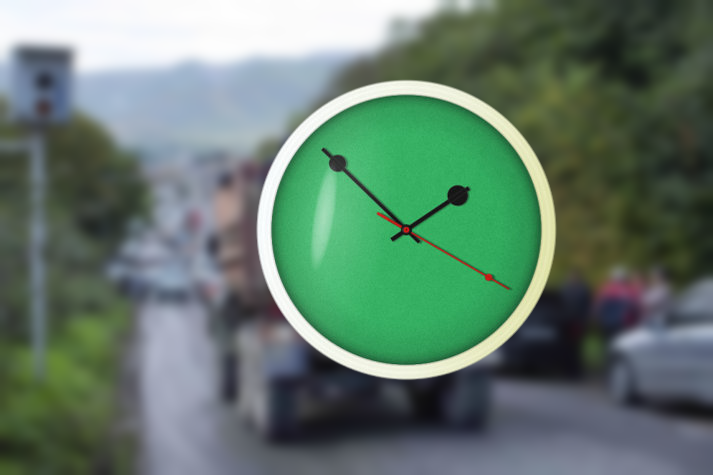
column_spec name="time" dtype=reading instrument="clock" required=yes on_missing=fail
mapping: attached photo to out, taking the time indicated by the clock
1:52:20
